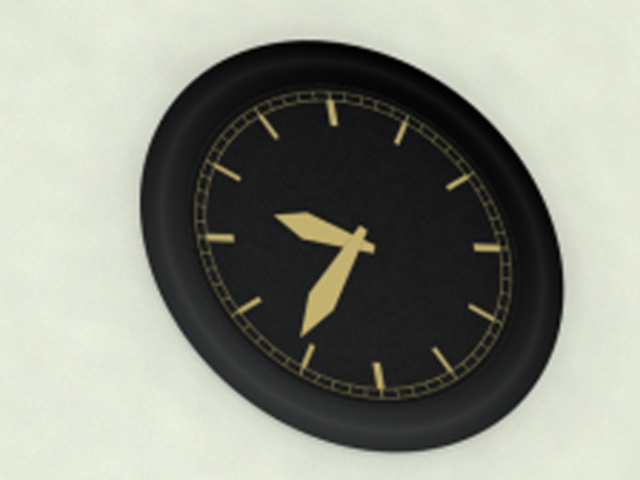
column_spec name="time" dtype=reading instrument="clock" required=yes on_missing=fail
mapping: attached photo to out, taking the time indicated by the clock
9:36
